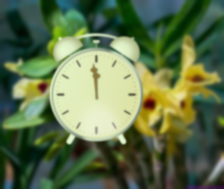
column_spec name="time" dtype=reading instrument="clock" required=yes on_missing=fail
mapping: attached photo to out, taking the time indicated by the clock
11:59
